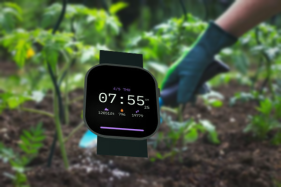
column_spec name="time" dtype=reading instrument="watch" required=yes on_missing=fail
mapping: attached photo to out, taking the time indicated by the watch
7:55
